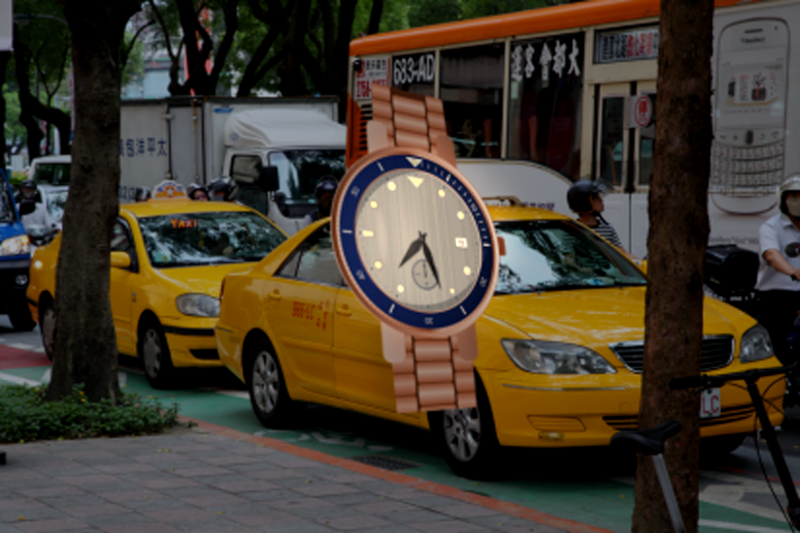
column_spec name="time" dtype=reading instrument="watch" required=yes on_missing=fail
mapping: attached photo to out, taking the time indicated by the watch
7:27
